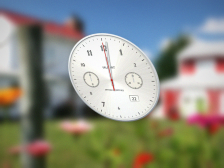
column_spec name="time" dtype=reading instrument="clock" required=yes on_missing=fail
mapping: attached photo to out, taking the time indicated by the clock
12:01
